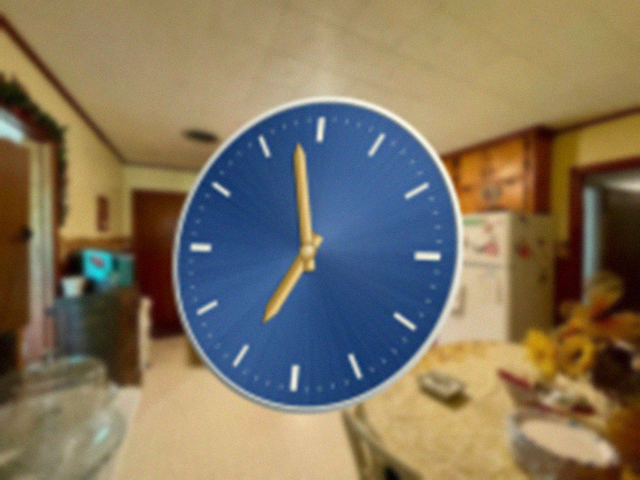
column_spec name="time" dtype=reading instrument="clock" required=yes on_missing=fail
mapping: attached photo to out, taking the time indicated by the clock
6:58
